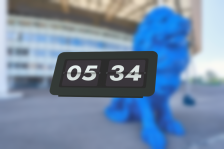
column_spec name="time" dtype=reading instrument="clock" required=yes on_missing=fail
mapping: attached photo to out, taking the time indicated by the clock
5:34
